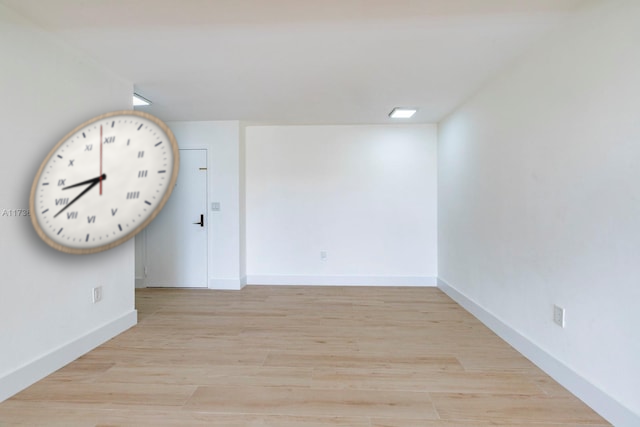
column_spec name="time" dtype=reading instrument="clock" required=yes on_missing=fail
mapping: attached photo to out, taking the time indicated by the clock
8:37:58
